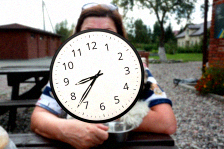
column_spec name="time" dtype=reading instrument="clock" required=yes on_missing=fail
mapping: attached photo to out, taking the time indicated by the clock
8:37
